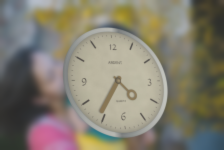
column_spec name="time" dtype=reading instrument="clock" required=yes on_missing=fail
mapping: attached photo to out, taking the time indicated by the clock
4:36
